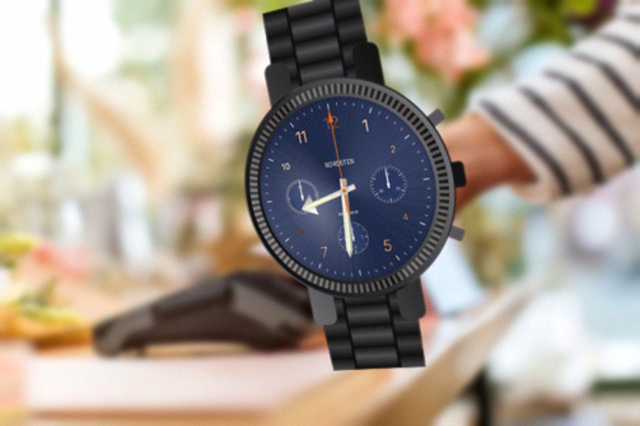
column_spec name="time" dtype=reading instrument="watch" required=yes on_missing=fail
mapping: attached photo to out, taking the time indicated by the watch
8:31
